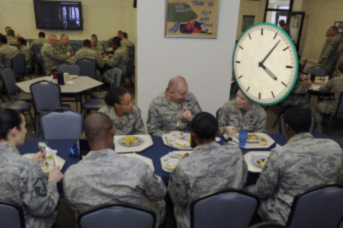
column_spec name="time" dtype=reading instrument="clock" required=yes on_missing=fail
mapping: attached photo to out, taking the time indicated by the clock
4:07
